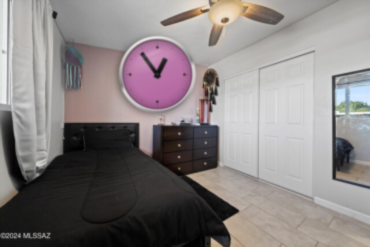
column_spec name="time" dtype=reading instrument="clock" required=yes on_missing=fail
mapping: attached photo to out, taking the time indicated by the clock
12:54
